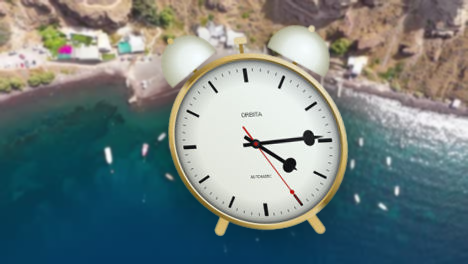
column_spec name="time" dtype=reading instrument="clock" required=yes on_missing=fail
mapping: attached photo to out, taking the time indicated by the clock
4:14:25
